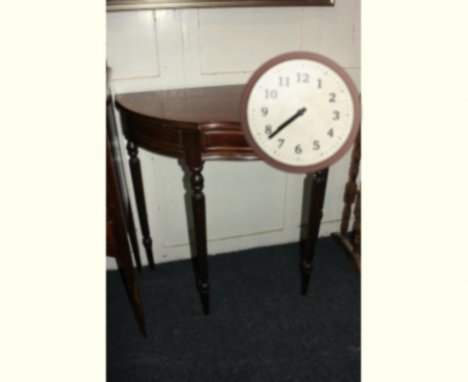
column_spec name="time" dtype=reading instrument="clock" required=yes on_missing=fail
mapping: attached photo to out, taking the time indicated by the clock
7:38
